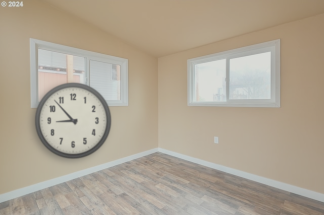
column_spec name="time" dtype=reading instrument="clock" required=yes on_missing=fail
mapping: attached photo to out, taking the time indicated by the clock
8:53
